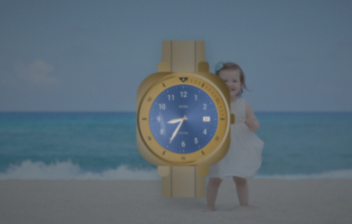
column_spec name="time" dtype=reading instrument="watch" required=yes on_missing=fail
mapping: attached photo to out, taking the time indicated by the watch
8:35
